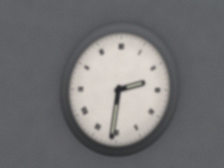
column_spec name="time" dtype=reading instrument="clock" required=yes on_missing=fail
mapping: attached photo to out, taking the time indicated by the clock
2:31
